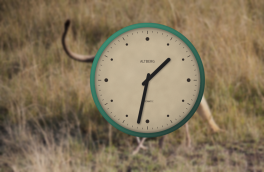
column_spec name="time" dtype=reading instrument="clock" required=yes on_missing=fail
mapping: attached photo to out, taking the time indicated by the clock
1:32
